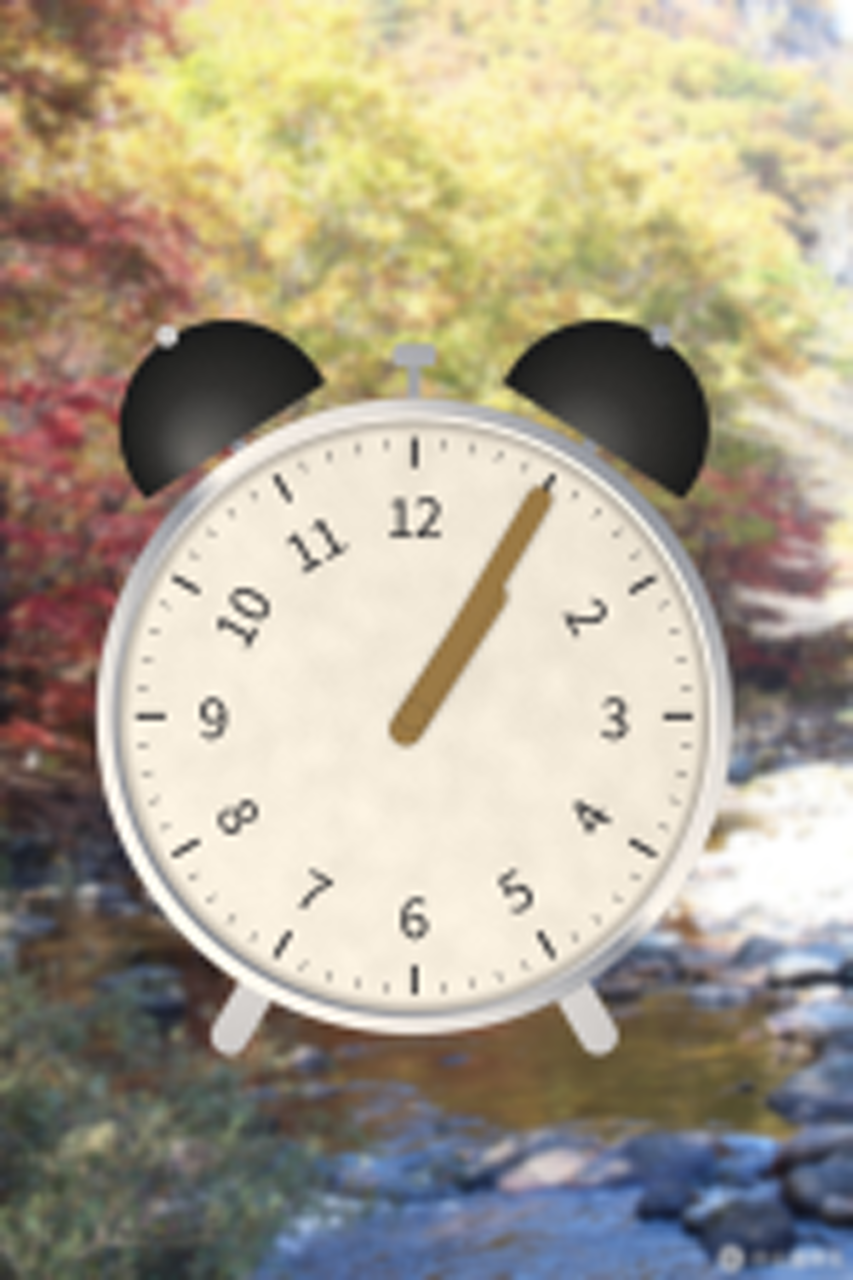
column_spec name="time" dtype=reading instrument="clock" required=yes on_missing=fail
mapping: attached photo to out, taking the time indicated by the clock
1:05
